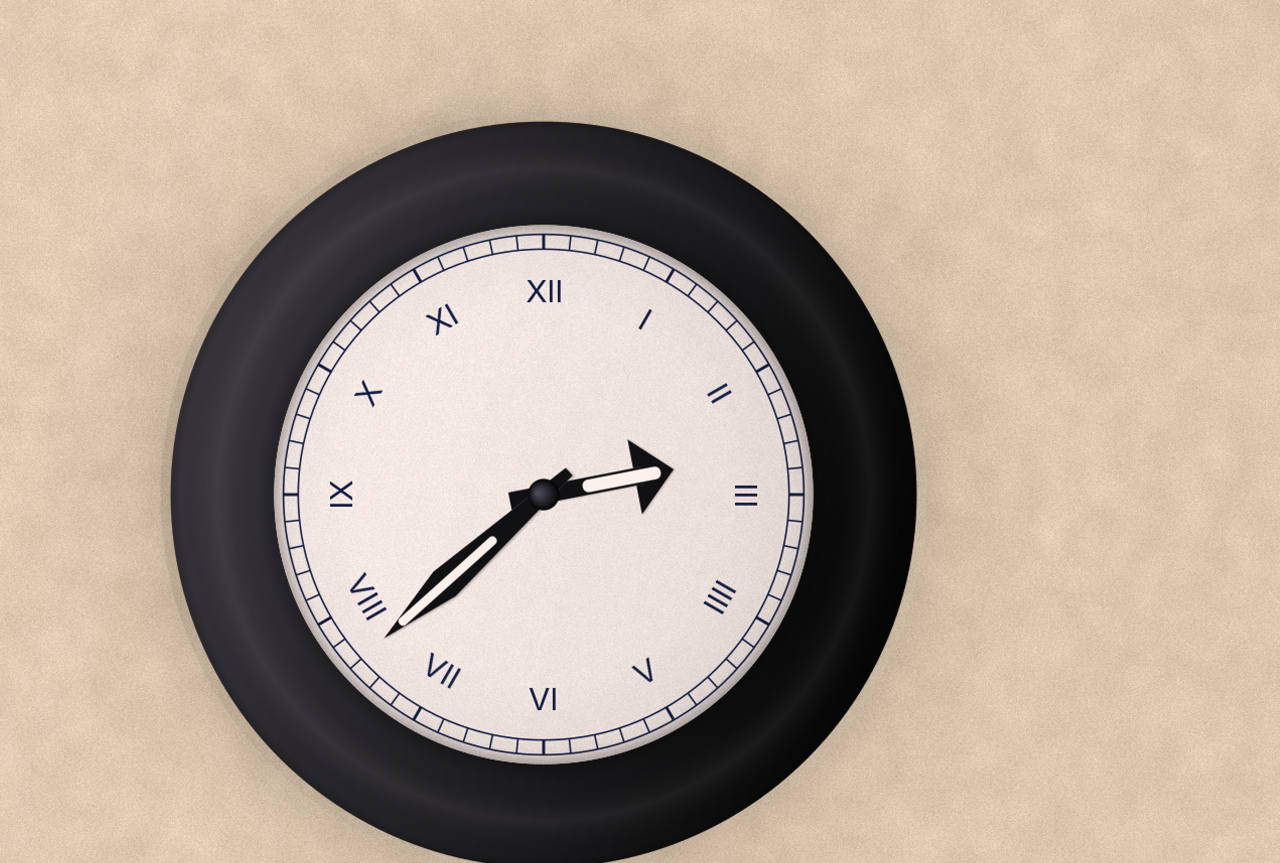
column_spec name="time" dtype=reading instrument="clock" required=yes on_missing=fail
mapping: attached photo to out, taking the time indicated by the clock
2:38
